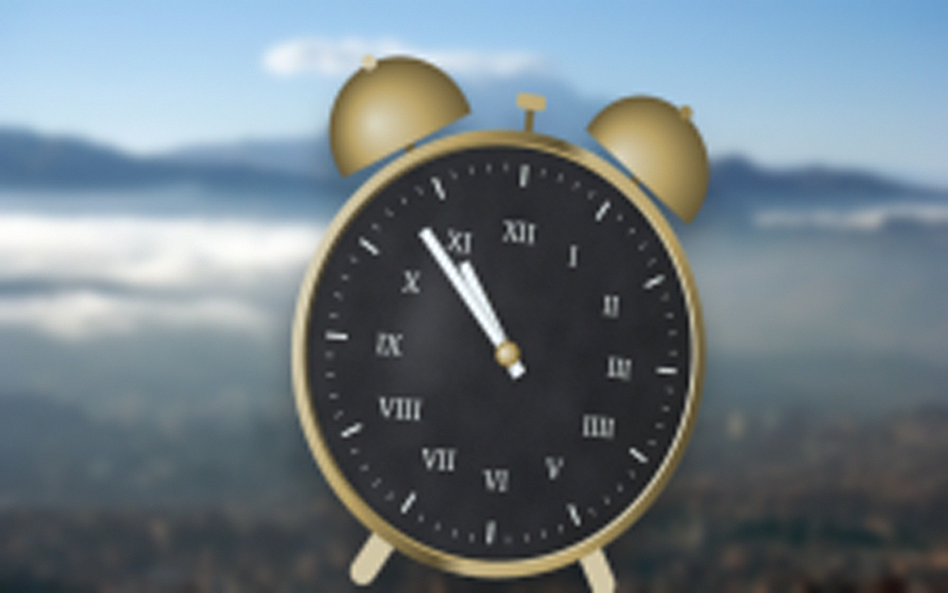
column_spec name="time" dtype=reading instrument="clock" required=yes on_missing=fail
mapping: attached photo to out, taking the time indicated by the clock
10:53
